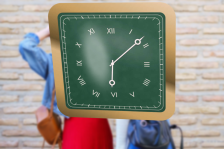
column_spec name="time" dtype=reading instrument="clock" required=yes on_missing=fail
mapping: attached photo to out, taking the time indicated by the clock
6:08
